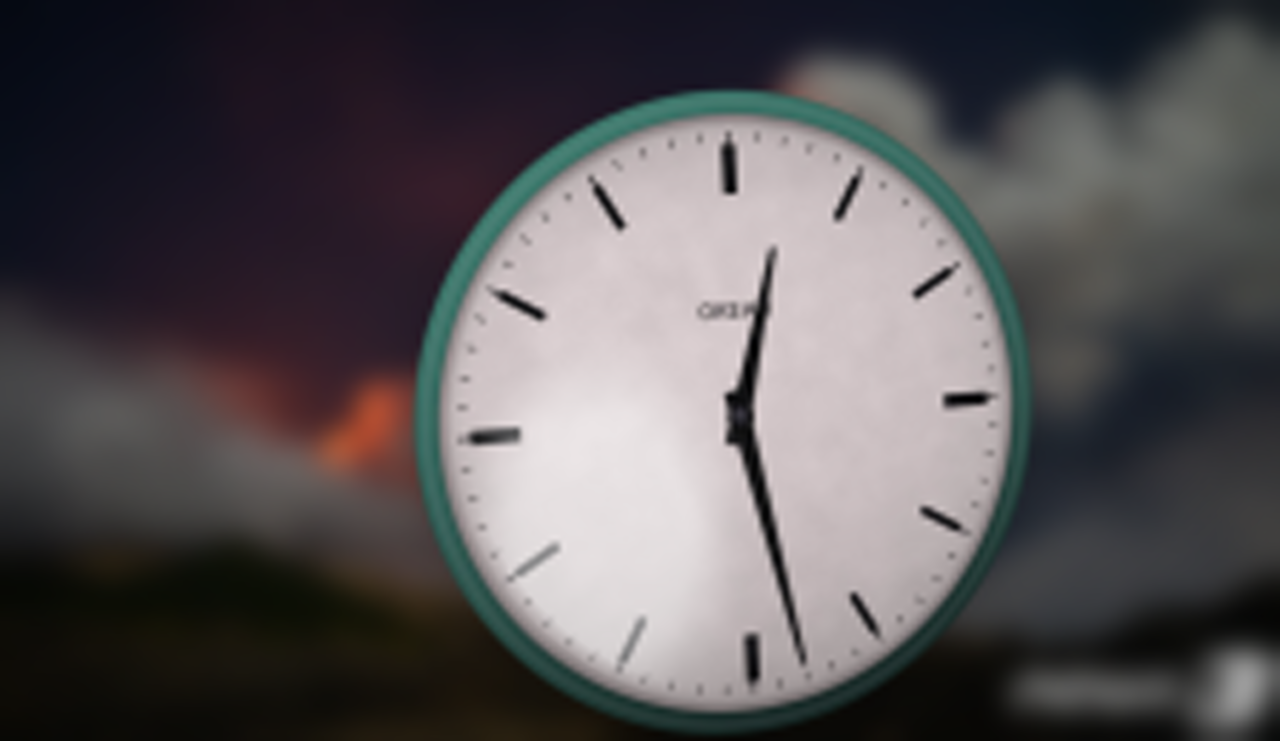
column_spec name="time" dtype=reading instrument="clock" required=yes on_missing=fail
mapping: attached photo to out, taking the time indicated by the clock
12:28
